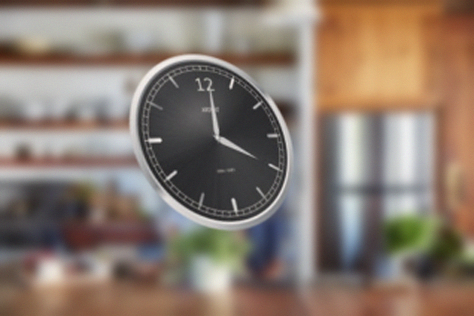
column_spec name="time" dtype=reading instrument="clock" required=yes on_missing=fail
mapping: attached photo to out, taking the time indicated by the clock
4:01
